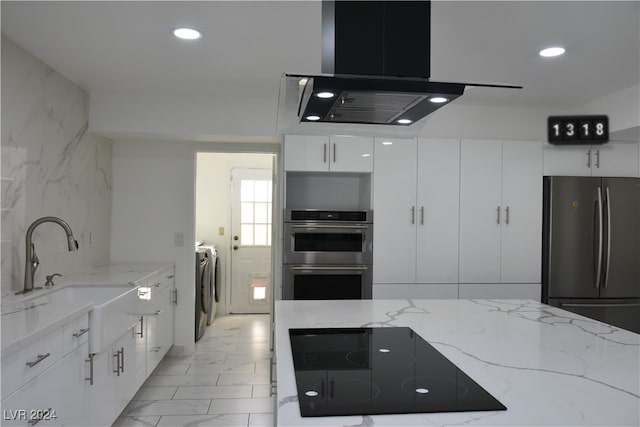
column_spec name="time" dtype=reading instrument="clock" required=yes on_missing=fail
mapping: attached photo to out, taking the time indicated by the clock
13:18
